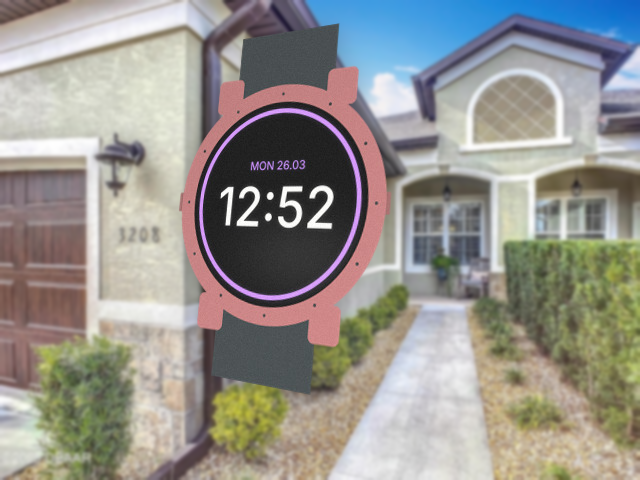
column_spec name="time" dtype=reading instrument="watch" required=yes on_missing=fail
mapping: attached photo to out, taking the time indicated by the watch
12:52
